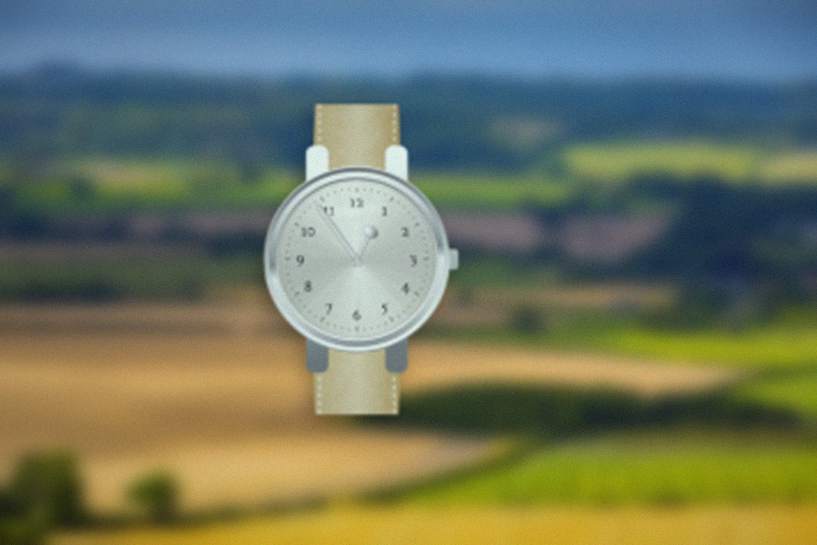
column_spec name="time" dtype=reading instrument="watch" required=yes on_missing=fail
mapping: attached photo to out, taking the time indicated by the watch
12:54
